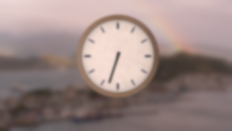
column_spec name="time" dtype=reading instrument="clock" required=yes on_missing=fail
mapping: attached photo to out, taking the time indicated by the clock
6:33
